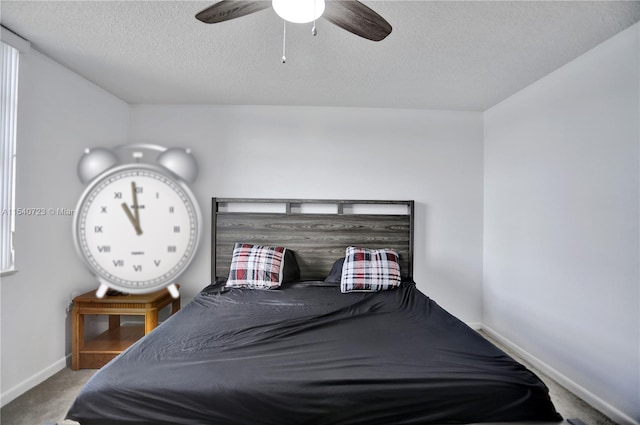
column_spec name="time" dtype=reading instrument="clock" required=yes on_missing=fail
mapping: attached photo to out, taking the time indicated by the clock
10:59
